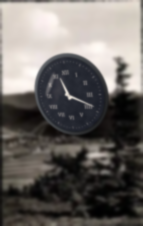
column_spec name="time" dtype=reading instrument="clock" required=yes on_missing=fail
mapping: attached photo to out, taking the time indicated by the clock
11:19
